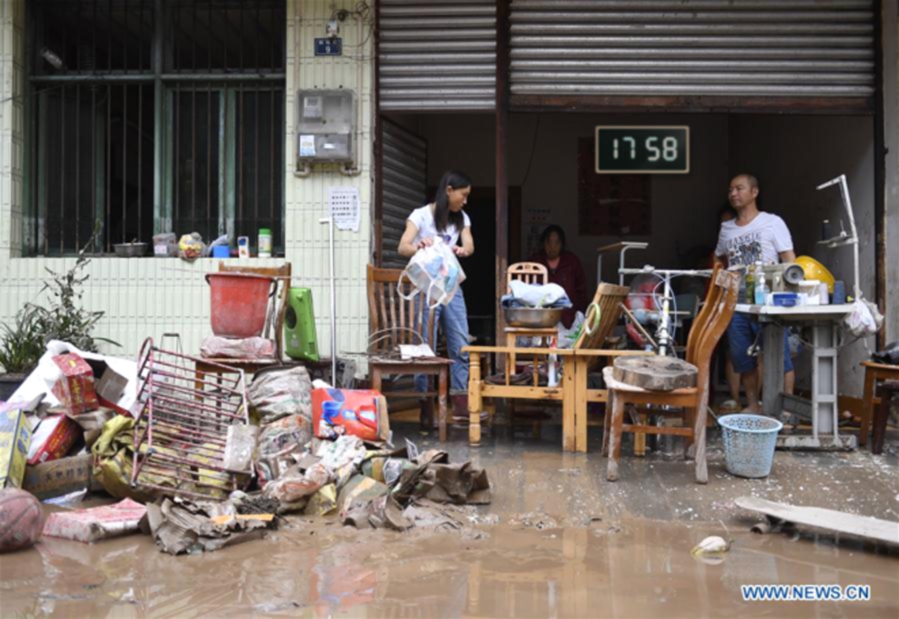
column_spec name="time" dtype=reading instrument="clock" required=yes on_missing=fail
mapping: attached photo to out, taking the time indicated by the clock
17:58
